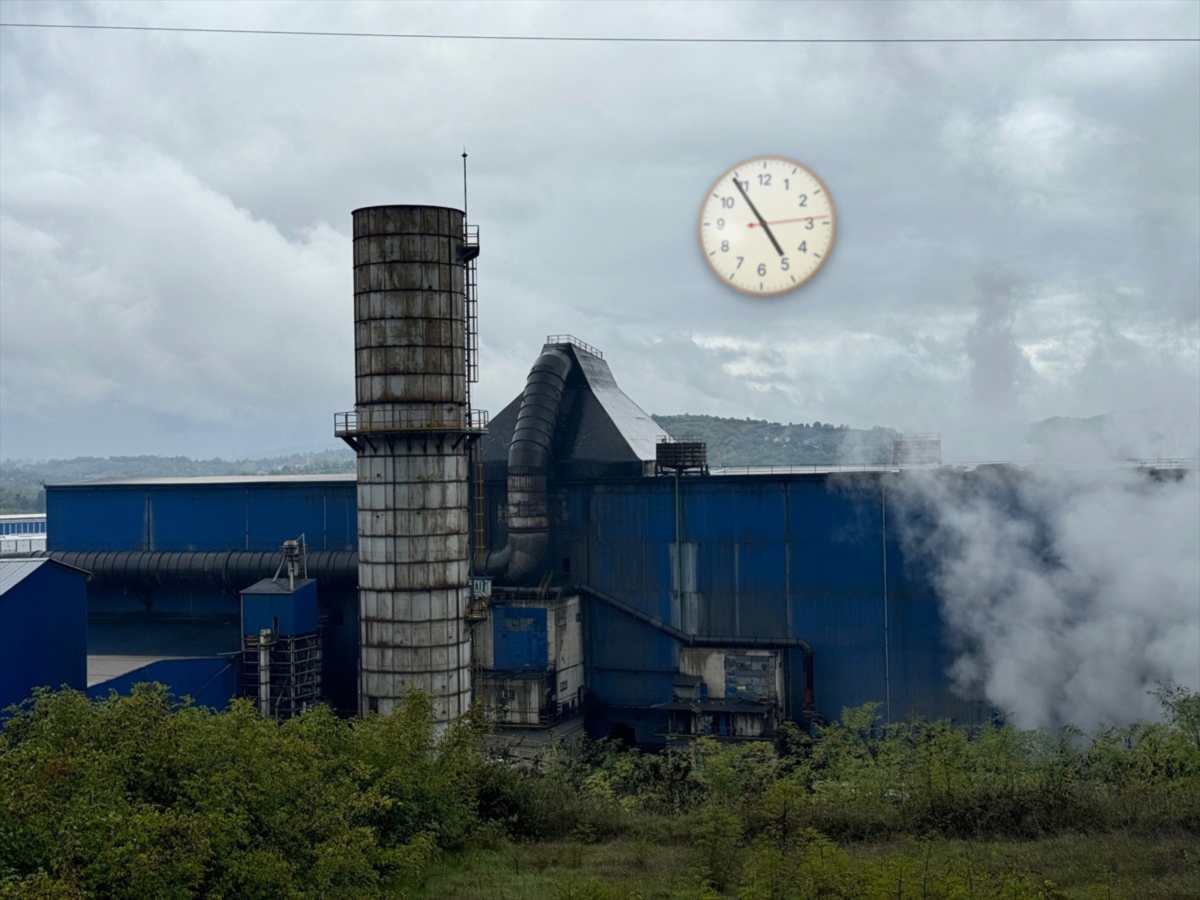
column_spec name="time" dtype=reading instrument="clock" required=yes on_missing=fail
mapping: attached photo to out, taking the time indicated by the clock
4:54:14
